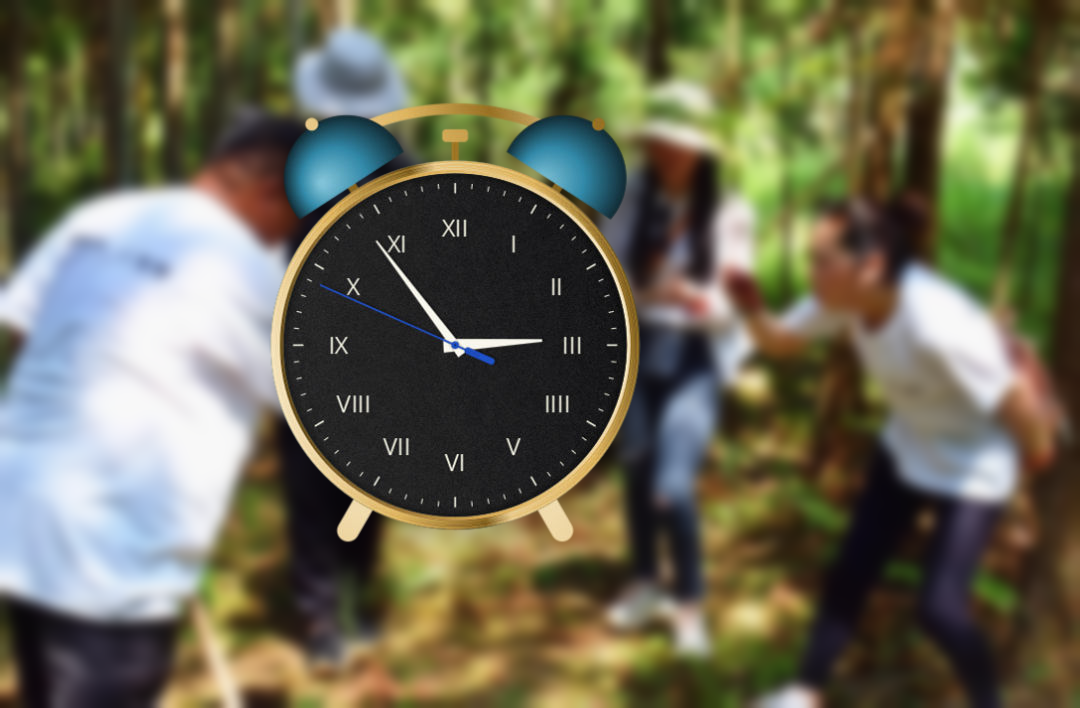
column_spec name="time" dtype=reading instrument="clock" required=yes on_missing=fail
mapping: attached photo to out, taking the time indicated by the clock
2:53:49
